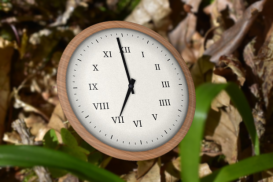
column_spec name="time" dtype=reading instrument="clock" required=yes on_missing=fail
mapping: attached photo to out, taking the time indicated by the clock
6:59
